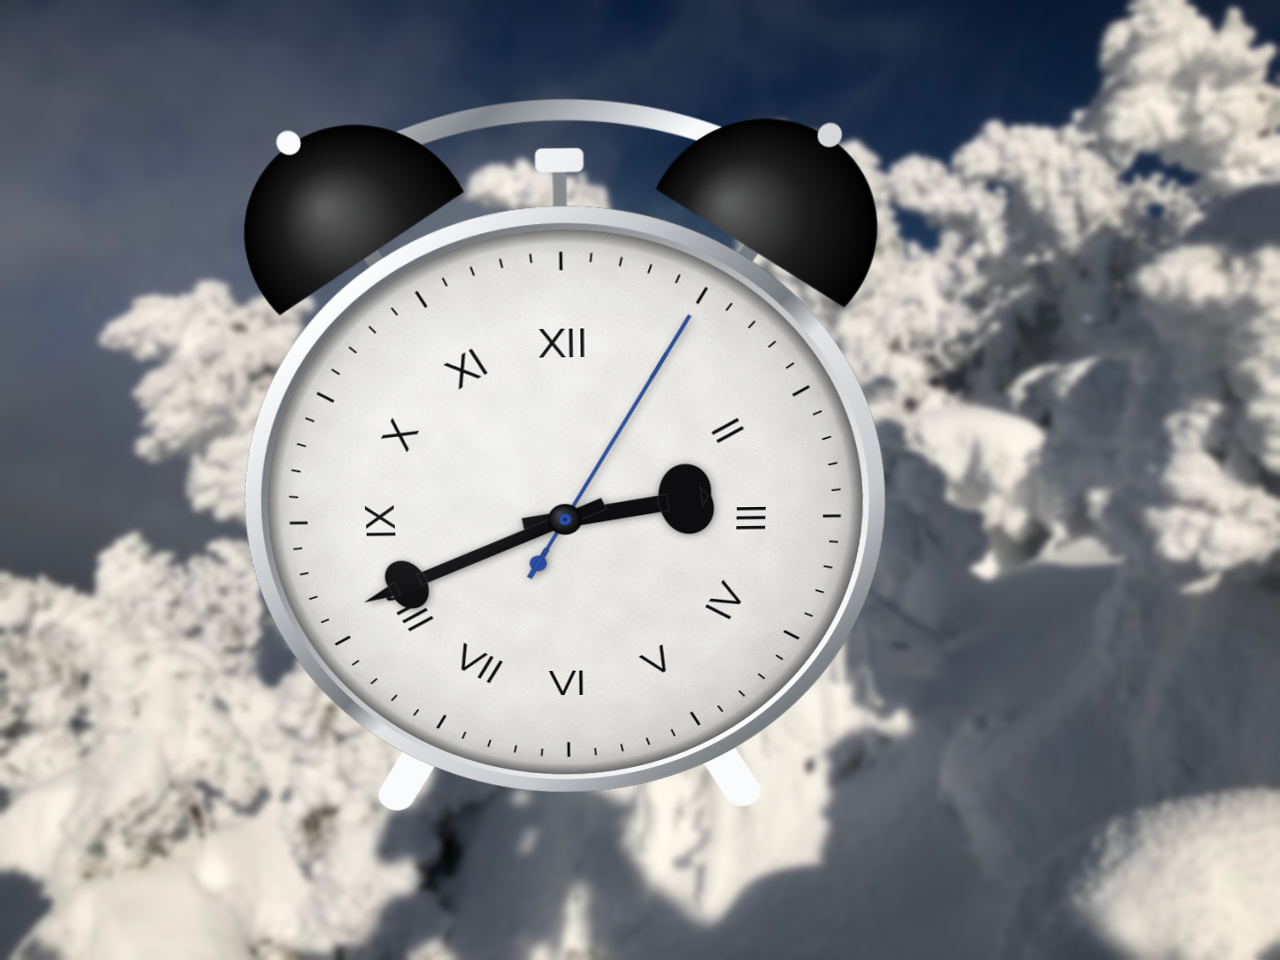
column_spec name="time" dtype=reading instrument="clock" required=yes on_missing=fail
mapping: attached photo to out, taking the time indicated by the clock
2:41:05
